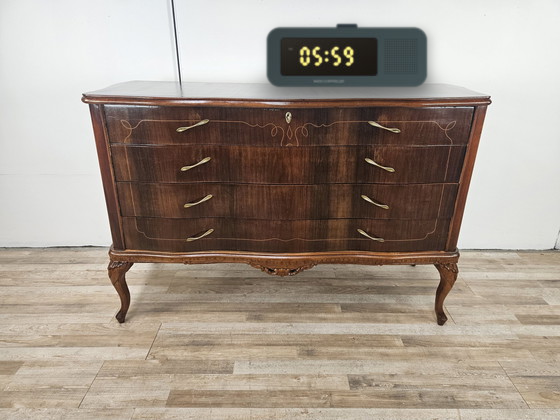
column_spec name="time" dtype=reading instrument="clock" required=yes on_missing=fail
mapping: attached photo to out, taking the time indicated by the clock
5:59
